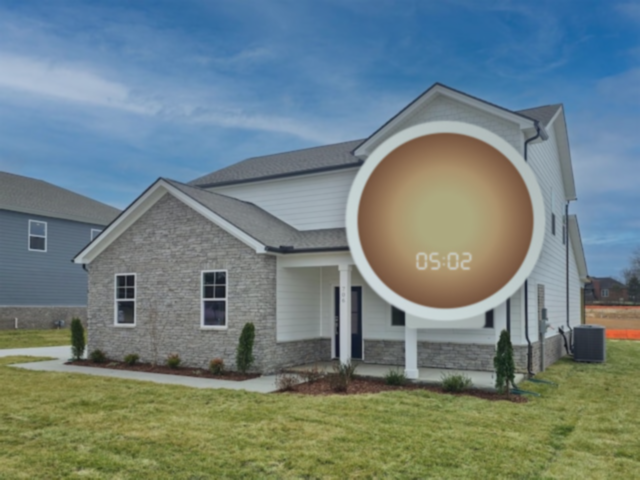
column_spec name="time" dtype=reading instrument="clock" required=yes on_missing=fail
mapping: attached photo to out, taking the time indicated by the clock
5:02
